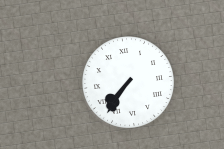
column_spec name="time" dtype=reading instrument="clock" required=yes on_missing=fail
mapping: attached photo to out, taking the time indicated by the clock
7:37
